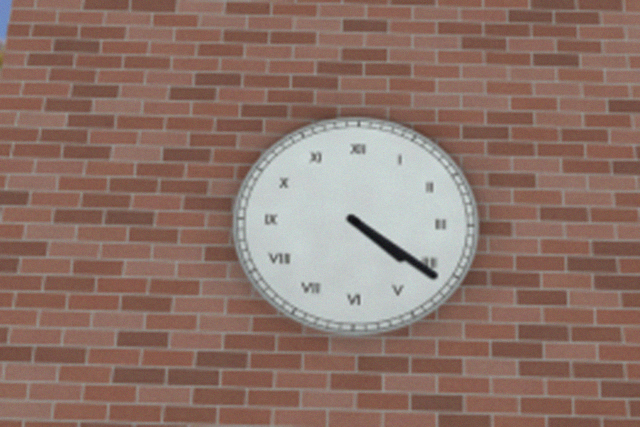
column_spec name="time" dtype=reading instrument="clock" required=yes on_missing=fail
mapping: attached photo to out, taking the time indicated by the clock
4:21
